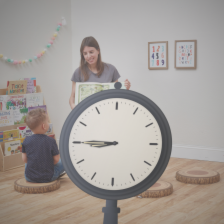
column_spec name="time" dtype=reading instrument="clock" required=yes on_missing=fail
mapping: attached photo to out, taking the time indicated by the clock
8:45
